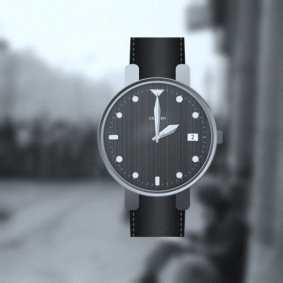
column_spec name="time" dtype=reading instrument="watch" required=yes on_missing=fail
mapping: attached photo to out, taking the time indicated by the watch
2:00
